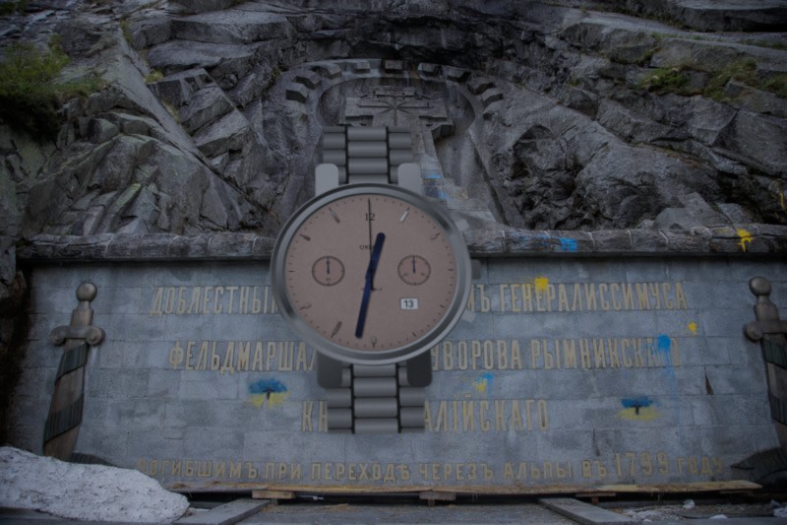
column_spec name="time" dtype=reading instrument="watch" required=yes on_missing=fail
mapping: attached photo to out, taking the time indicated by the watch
12:32
